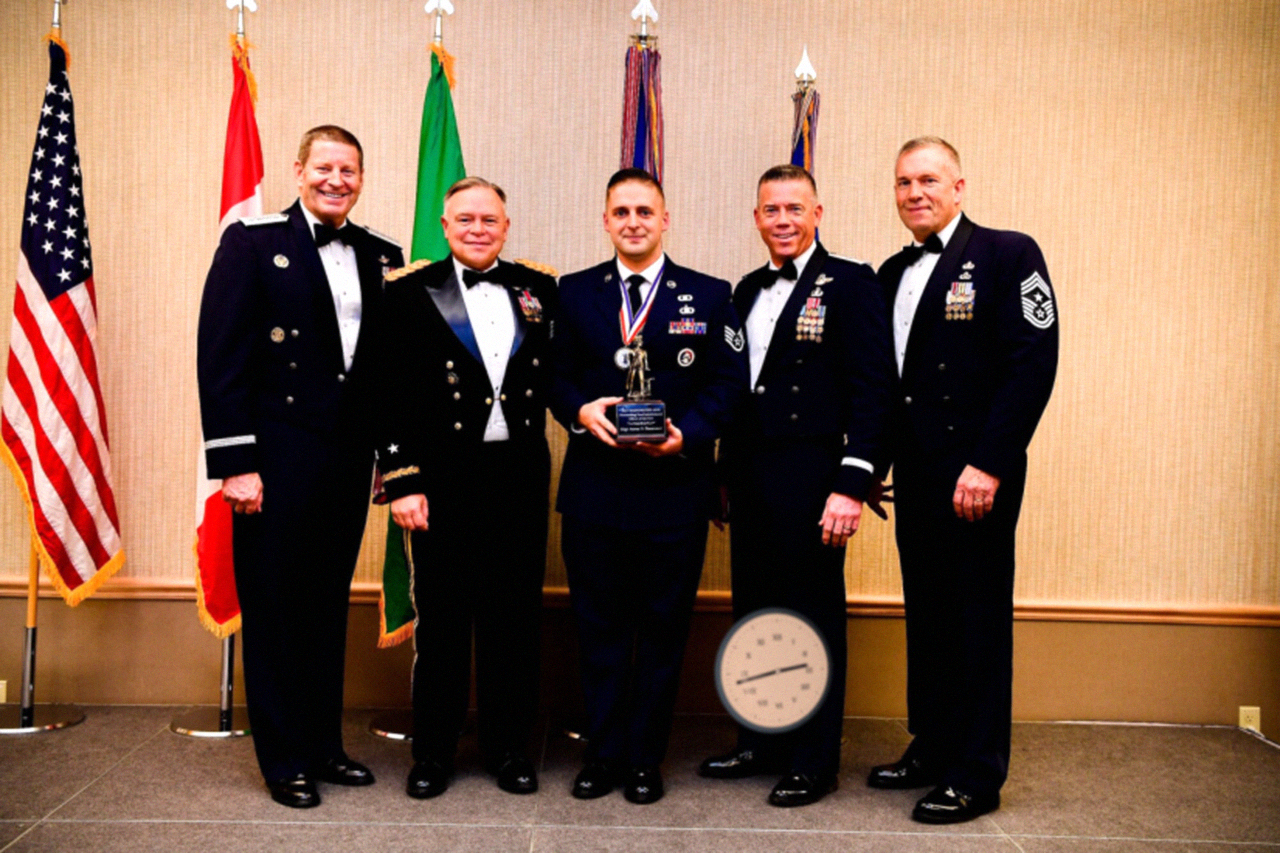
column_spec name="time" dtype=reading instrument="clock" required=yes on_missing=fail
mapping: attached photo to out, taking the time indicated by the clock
2:43
